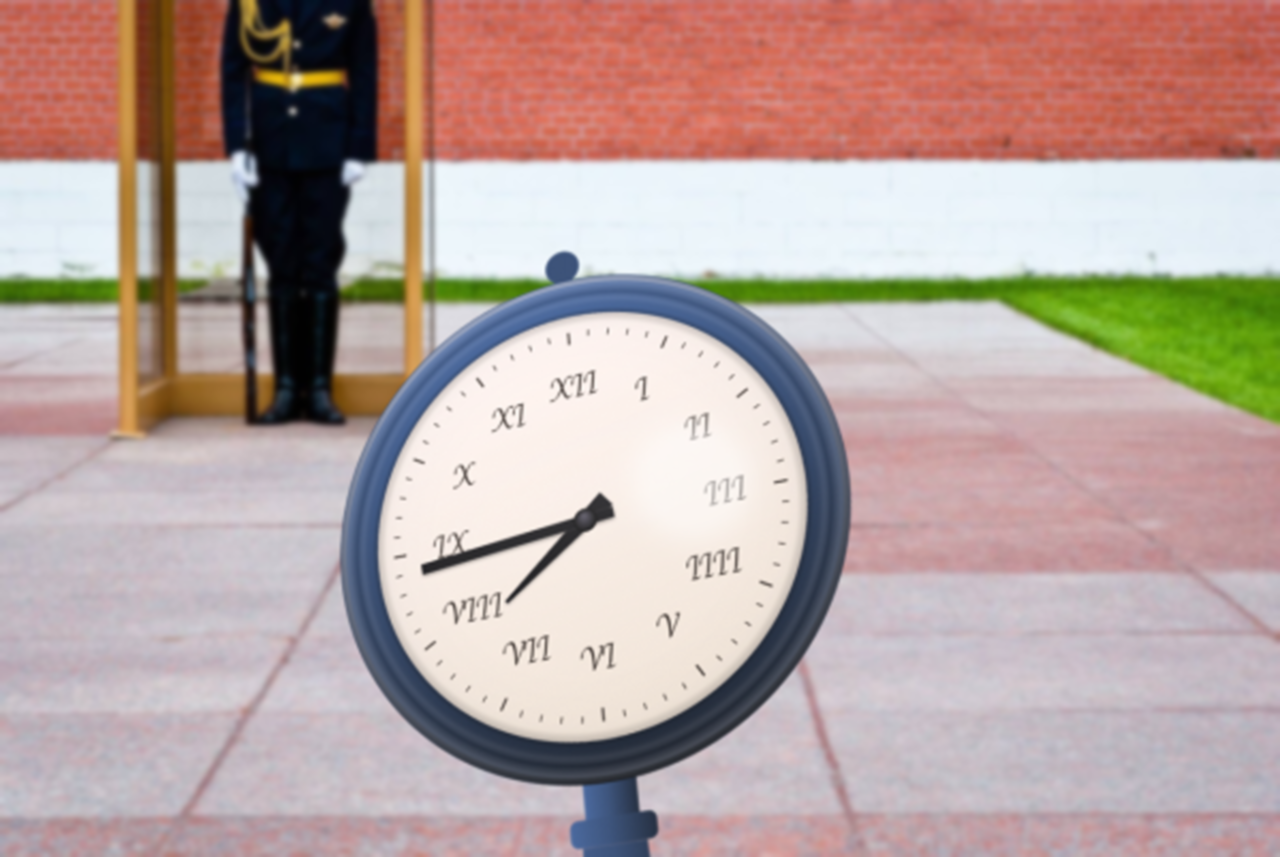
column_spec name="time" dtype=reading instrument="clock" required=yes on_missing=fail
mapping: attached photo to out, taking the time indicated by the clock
7:44
